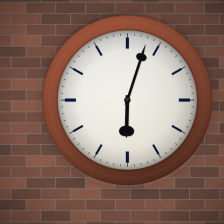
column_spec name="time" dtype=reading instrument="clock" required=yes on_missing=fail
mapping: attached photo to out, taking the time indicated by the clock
6:03
